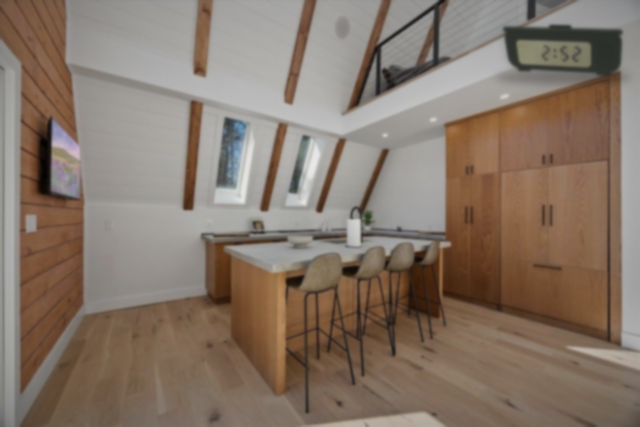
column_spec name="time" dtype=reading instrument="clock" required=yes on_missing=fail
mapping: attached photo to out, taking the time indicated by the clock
2:52
